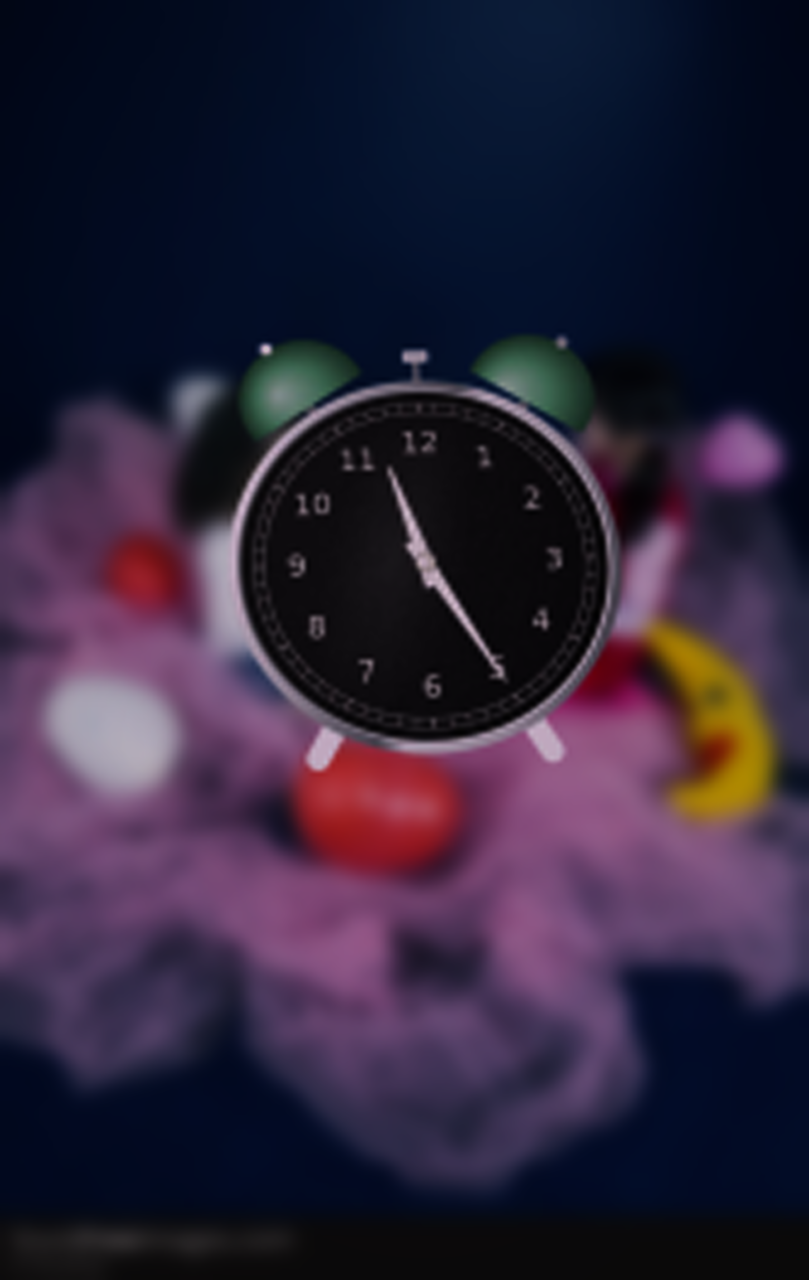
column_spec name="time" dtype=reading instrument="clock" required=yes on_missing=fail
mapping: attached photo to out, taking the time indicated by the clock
11:25
